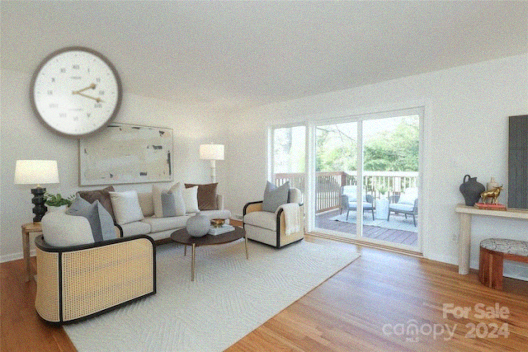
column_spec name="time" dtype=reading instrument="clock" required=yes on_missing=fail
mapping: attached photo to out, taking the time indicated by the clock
2:18
